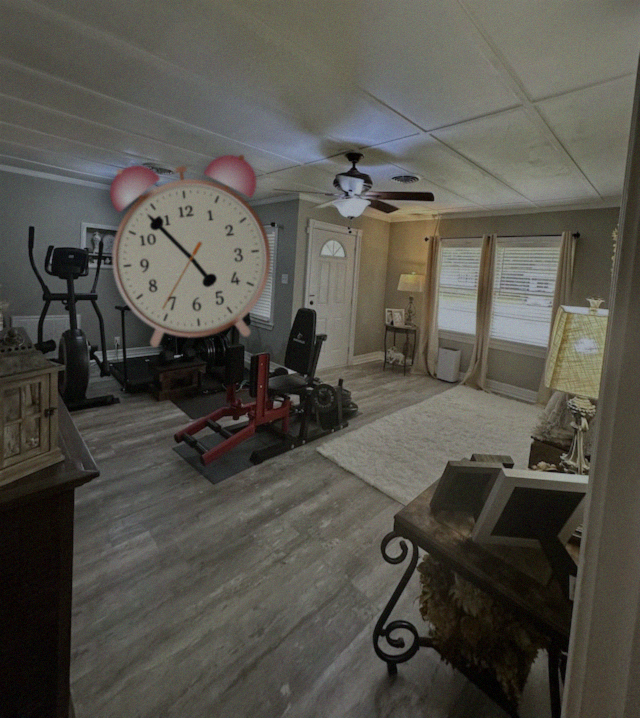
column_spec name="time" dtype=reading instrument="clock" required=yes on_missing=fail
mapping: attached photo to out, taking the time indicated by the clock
4:53:36
